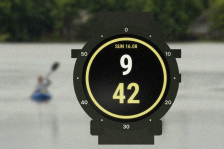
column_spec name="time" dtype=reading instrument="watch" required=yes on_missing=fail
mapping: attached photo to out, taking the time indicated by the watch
9:42
